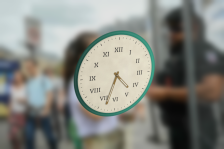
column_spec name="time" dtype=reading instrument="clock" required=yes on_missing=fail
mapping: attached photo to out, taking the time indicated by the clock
4:33
